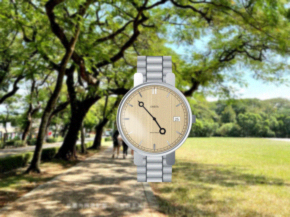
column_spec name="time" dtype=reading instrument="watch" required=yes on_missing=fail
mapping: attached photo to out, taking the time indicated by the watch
4:53
